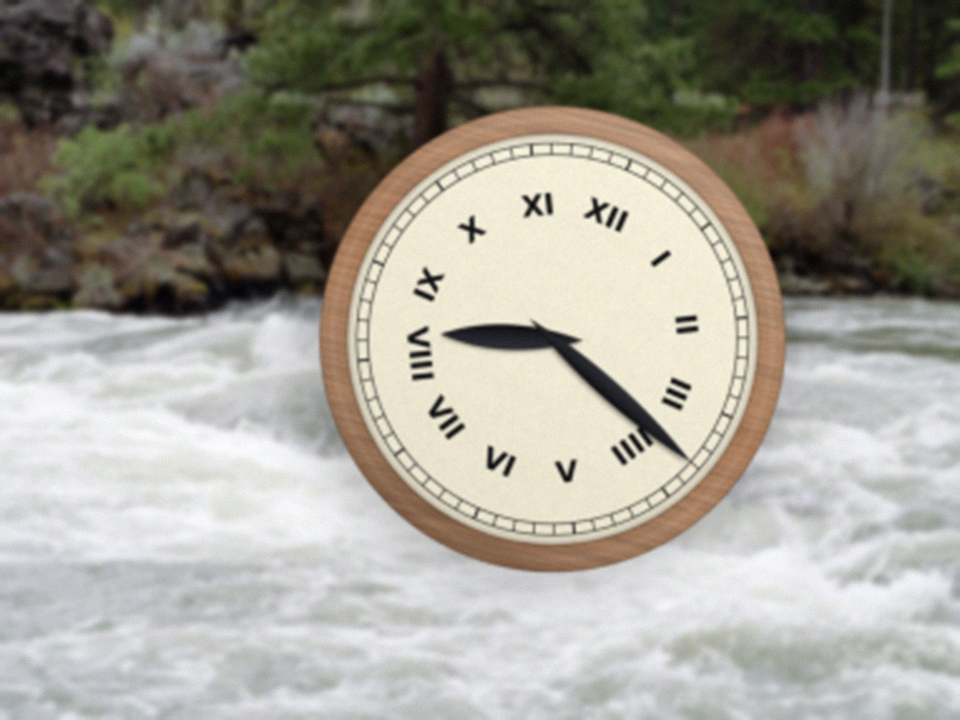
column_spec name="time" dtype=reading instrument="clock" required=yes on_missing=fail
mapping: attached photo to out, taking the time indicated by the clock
8:18
